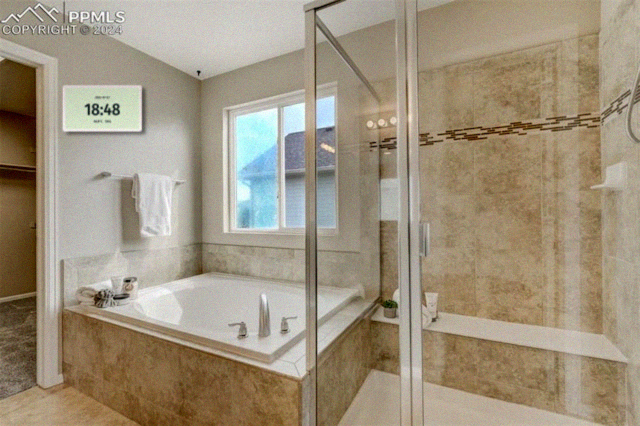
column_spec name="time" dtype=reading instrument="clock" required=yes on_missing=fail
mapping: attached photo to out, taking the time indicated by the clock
18:48
